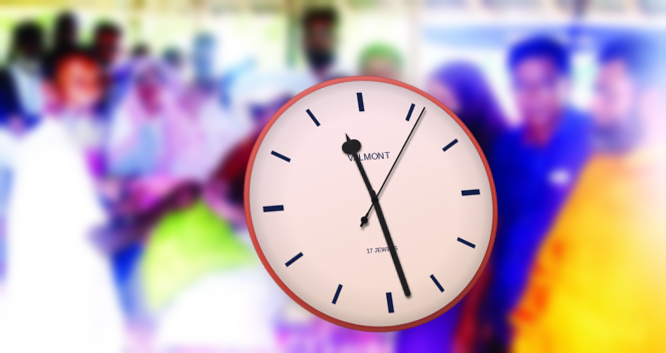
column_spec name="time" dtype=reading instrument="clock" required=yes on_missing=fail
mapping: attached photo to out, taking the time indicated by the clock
11:28:06
